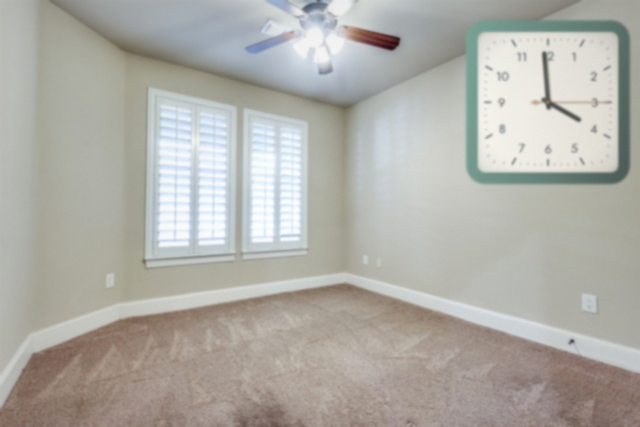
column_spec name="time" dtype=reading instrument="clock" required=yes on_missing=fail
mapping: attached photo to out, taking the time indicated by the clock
3:59:15
